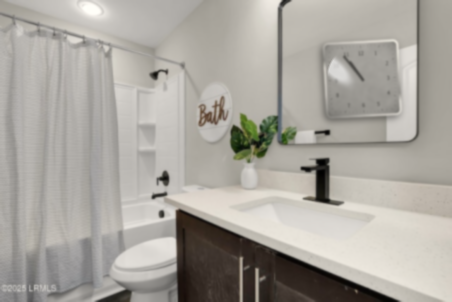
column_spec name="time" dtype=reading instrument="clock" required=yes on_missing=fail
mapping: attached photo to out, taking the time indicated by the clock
10:54
